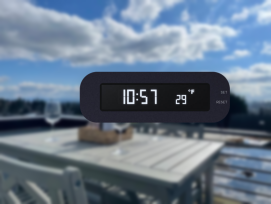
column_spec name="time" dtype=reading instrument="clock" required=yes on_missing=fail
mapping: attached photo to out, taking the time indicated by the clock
10:57
